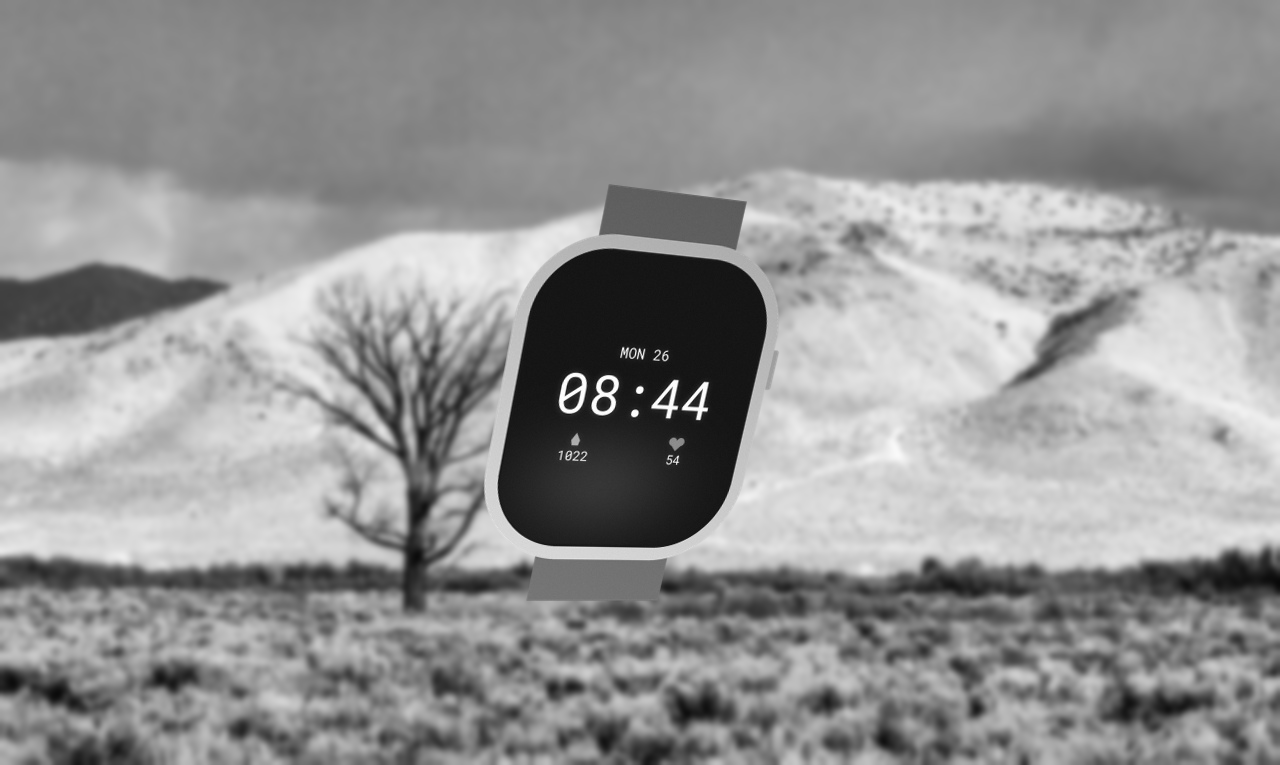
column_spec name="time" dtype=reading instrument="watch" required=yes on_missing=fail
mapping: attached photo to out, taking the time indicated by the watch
8:44
